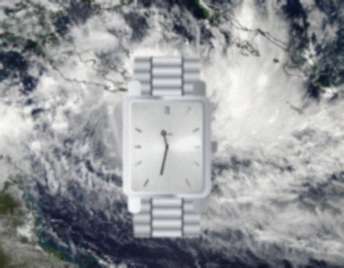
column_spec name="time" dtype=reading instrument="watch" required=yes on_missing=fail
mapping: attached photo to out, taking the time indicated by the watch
11:32
